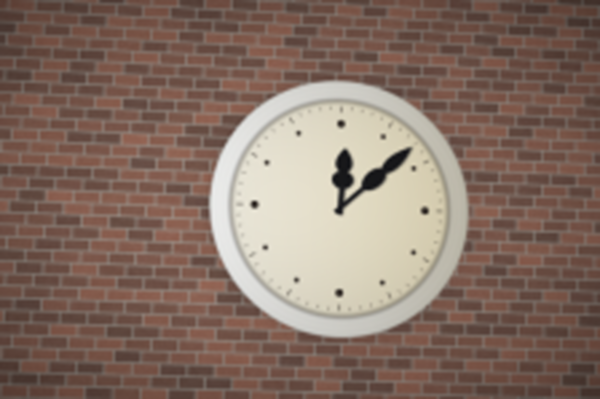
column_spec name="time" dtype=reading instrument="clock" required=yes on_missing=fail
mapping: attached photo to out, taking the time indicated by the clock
12:08
